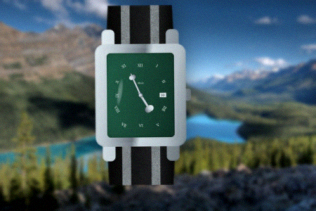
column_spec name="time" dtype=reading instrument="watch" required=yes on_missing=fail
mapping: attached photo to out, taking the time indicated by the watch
4:56
